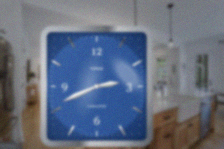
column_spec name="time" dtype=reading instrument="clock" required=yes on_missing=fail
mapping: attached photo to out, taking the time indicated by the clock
2:41
